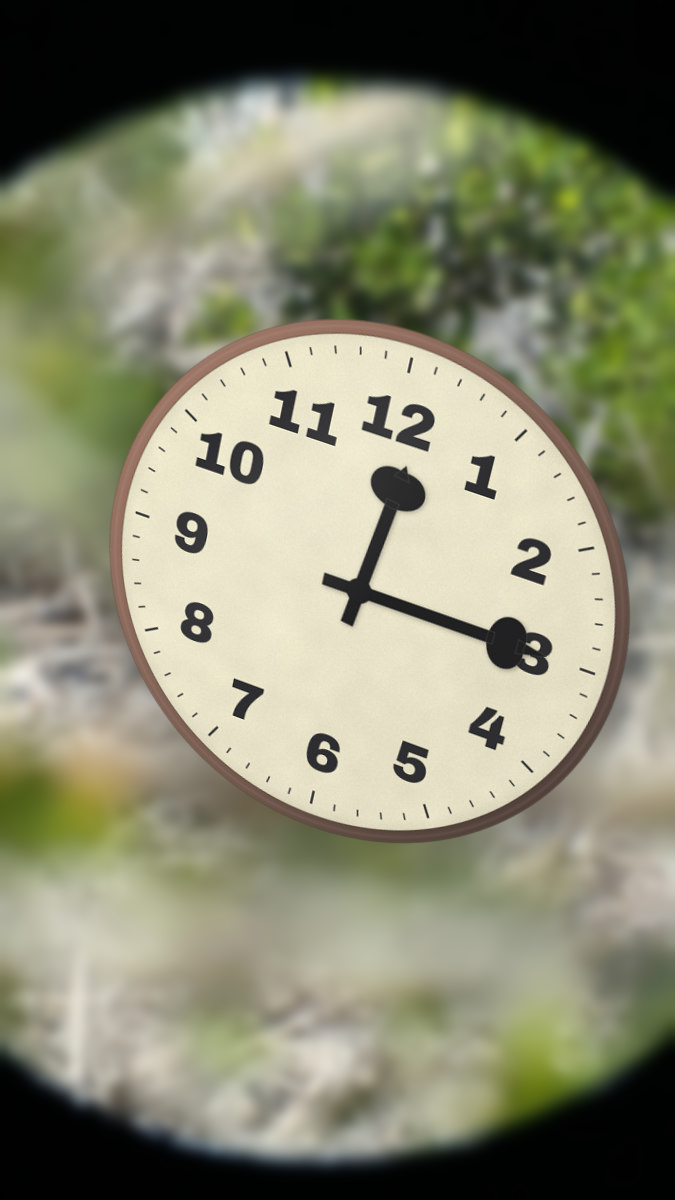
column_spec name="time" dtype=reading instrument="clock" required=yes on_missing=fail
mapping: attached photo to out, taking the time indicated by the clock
12:15
